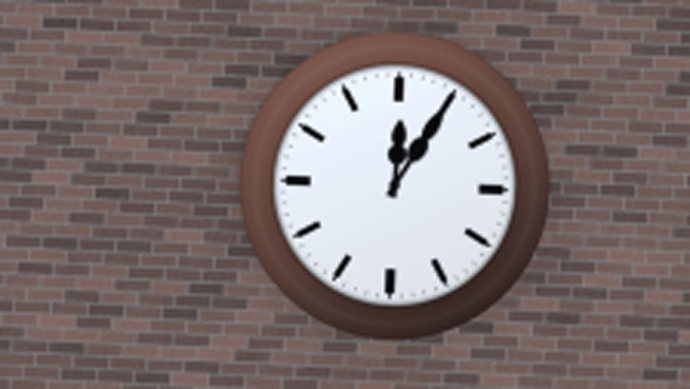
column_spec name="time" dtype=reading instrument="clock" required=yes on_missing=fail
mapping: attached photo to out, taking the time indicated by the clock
12:05
